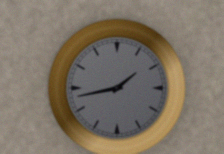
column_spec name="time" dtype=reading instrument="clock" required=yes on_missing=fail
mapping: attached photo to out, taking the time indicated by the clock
1:43
